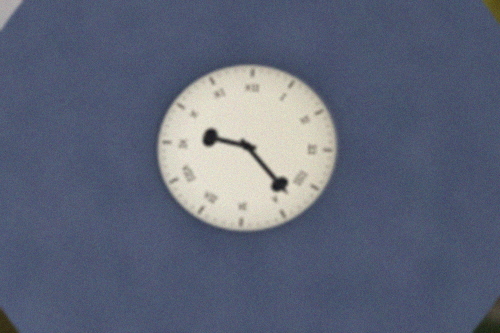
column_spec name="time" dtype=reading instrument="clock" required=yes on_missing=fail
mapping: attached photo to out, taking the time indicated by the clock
9:23
